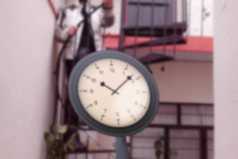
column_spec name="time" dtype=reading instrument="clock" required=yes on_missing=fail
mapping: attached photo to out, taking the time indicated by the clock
10:08
